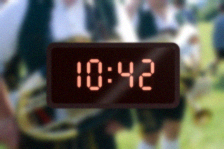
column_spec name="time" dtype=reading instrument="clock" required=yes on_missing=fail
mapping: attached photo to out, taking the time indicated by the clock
10:42
